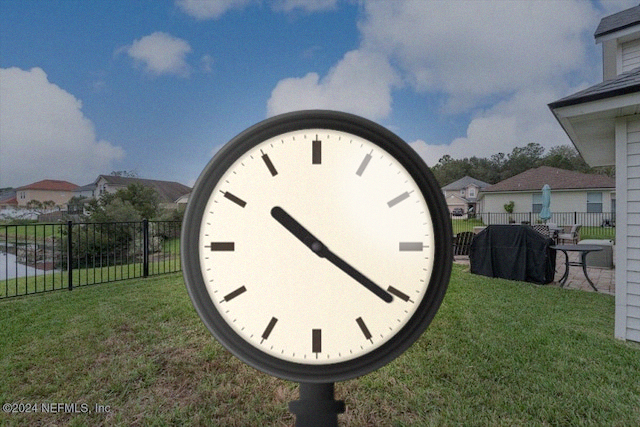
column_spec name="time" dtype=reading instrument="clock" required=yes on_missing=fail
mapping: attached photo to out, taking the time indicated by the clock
10:21
